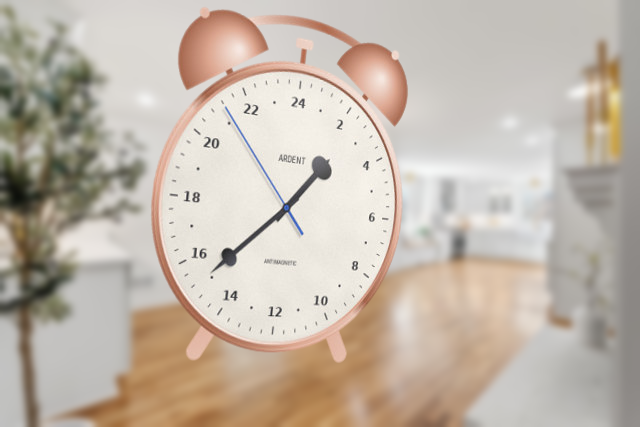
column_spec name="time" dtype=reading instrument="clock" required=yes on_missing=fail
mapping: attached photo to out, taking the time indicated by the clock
2:37:53
